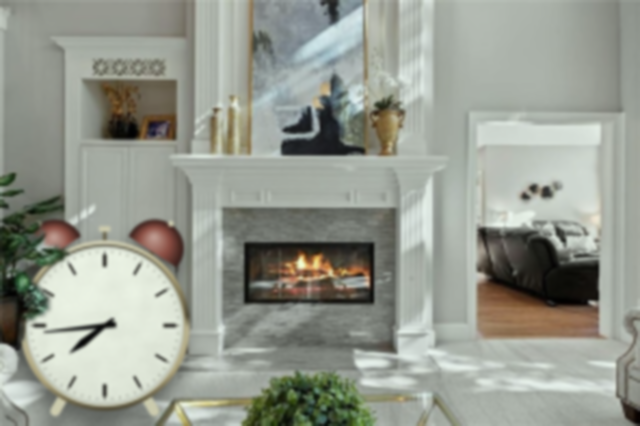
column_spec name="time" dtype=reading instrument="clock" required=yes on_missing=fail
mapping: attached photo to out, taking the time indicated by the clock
7:44
